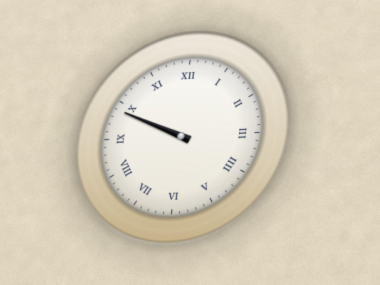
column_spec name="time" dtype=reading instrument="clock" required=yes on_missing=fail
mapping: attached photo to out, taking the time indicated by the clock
9:49
